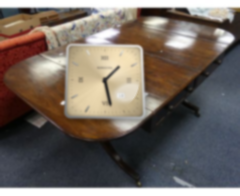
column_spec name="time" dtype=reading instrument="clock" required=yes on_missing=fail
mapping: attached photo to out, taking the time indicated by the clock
1:28
